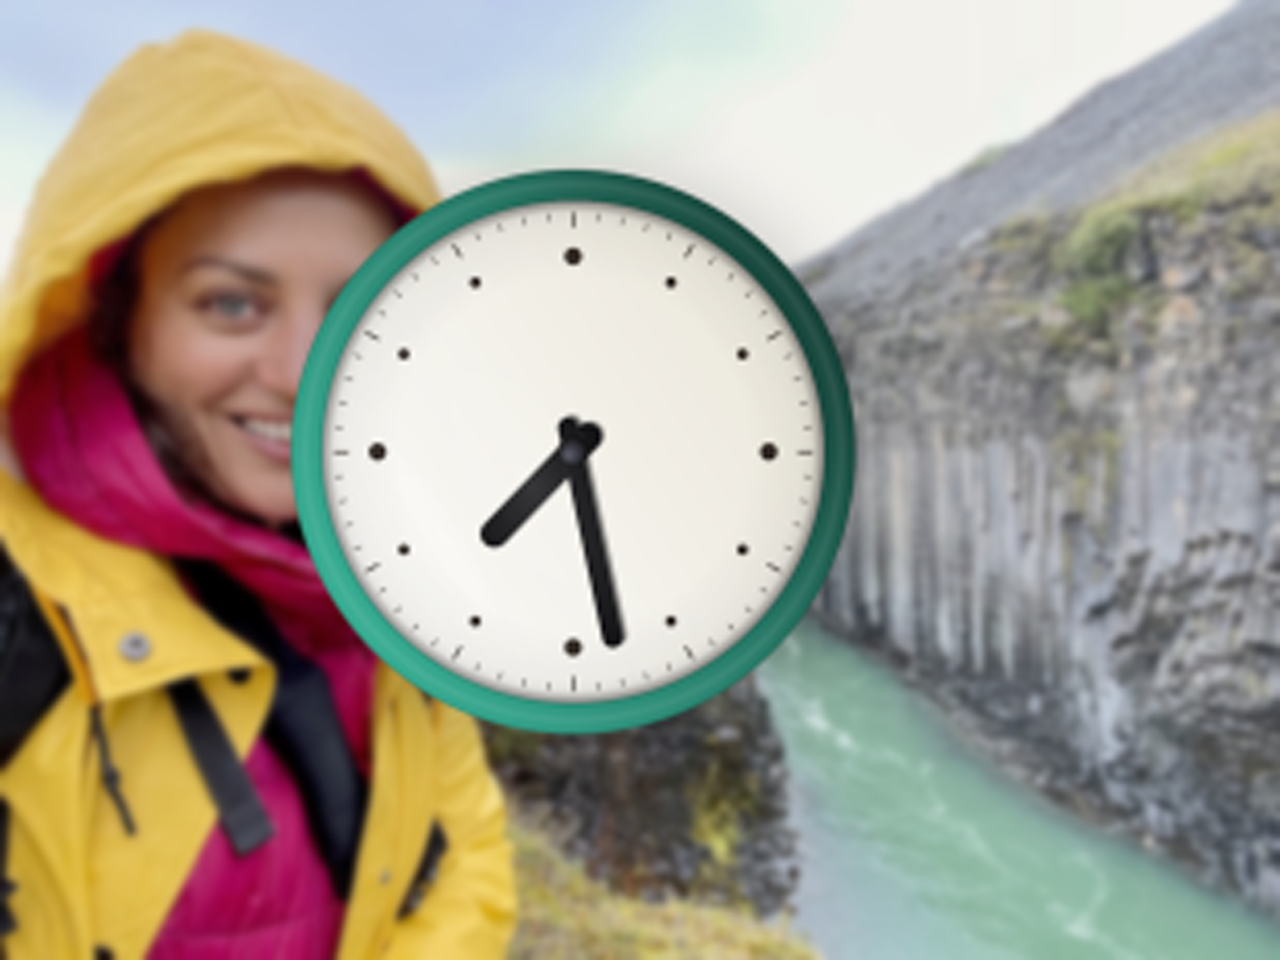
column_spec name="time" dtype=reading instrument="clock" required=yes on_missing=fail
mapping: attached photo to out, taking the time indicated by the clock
7:28
